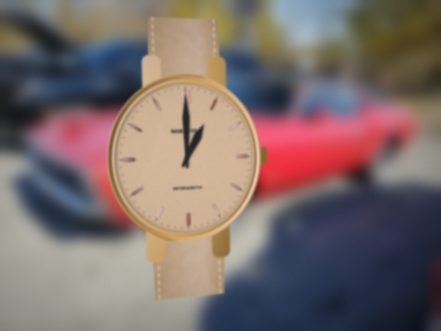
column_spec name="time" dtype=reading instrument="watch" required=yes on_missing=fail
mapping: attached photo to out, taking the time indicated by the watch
1:00
